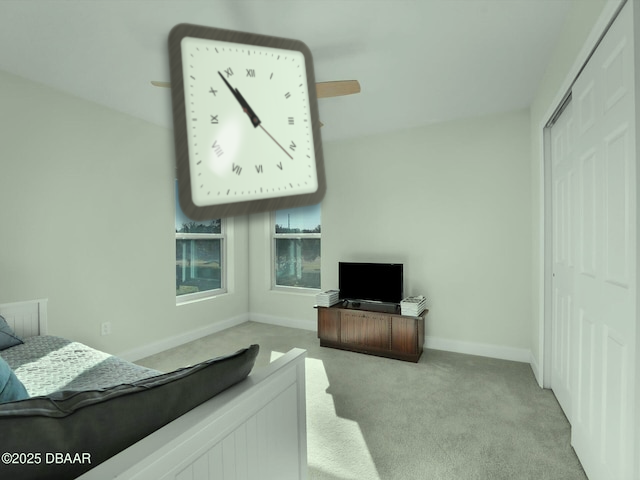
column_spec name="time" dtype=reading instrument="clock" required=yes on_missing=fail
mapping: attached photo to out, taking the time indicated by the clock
10:53:22
